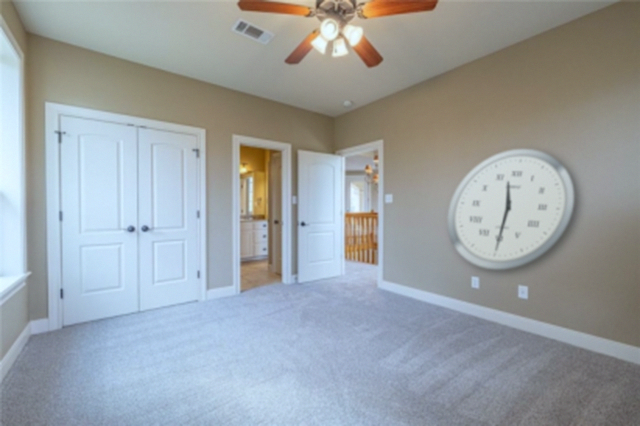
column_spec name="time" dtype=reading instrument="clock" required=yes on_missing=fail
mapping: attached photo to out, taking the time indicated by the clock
11:30
